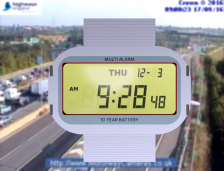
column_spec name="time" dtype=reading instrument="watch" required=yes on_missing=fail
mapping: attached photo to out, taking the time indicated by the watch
9:28:48
